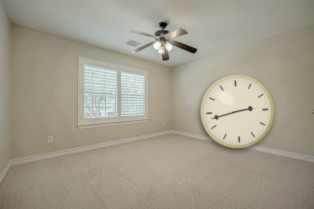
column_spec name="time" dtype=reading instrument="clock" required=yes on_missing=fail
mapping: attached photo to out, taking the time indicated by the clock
2:43
